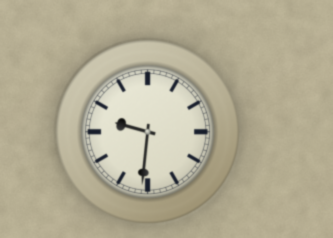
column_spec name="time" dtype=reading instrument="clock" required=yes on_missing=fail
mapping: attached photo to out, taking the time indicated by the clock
9:31
